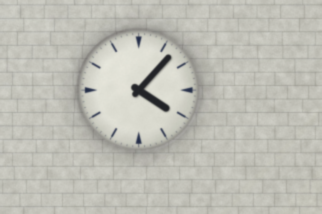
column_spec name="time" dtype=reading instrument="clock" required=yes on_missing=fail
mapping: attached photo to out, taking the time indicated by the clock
4:07
